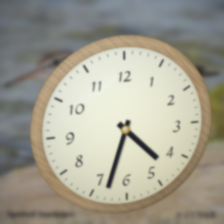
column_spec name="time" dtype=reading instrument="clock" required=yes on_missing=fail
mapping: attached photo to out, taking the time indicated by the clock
4:33
